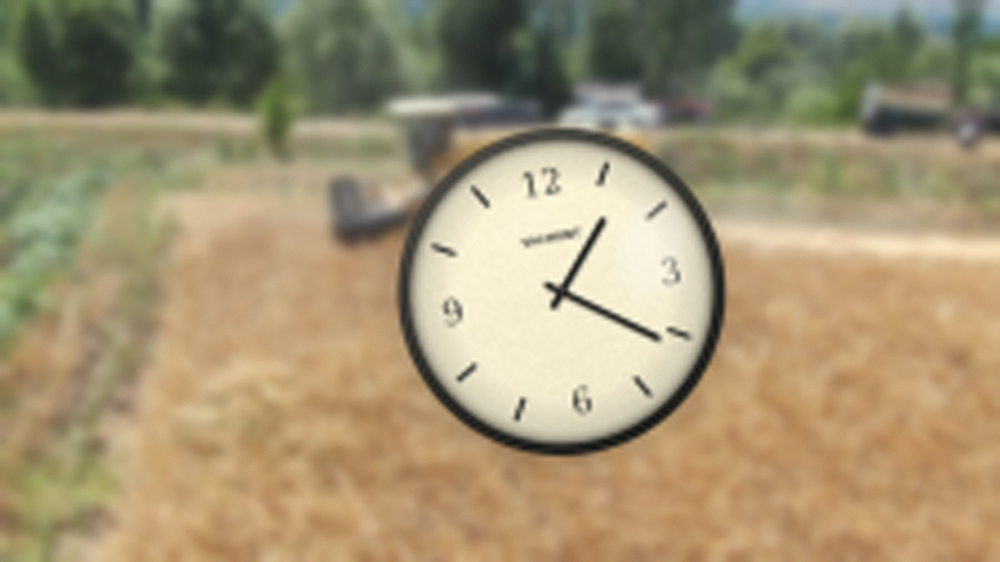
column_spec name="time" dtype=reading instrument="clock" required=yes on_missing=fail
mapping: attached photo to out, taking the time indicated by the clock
1:21
